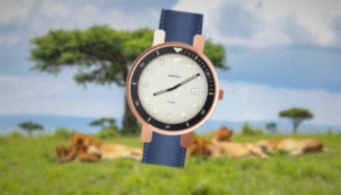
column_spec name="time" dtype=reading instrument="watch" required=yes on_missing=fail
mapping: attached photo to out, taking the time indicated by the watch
8:09
